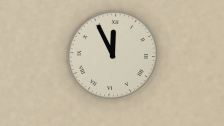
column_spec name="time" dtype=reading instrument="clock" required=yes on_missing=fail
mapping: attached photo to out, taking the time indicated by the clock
11:55
